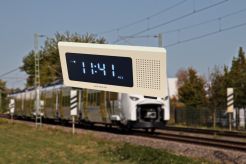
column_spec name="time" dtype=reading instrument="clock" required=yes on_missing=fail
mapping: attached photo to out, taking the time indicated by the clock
11:41
